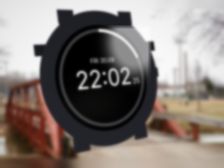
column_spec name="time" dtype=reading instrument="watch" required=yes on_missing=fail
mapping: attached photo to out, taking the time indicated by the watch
22:02
